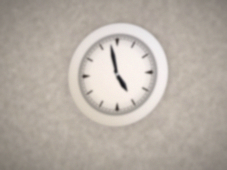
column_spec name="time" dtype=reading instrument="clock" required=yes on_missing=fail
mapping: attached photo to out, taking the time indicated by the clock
4:58
